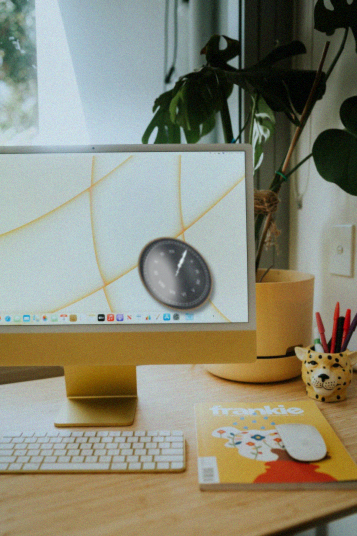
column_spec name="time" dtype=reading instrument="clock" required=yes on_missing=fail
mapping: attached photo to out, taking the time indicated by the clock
1:06
